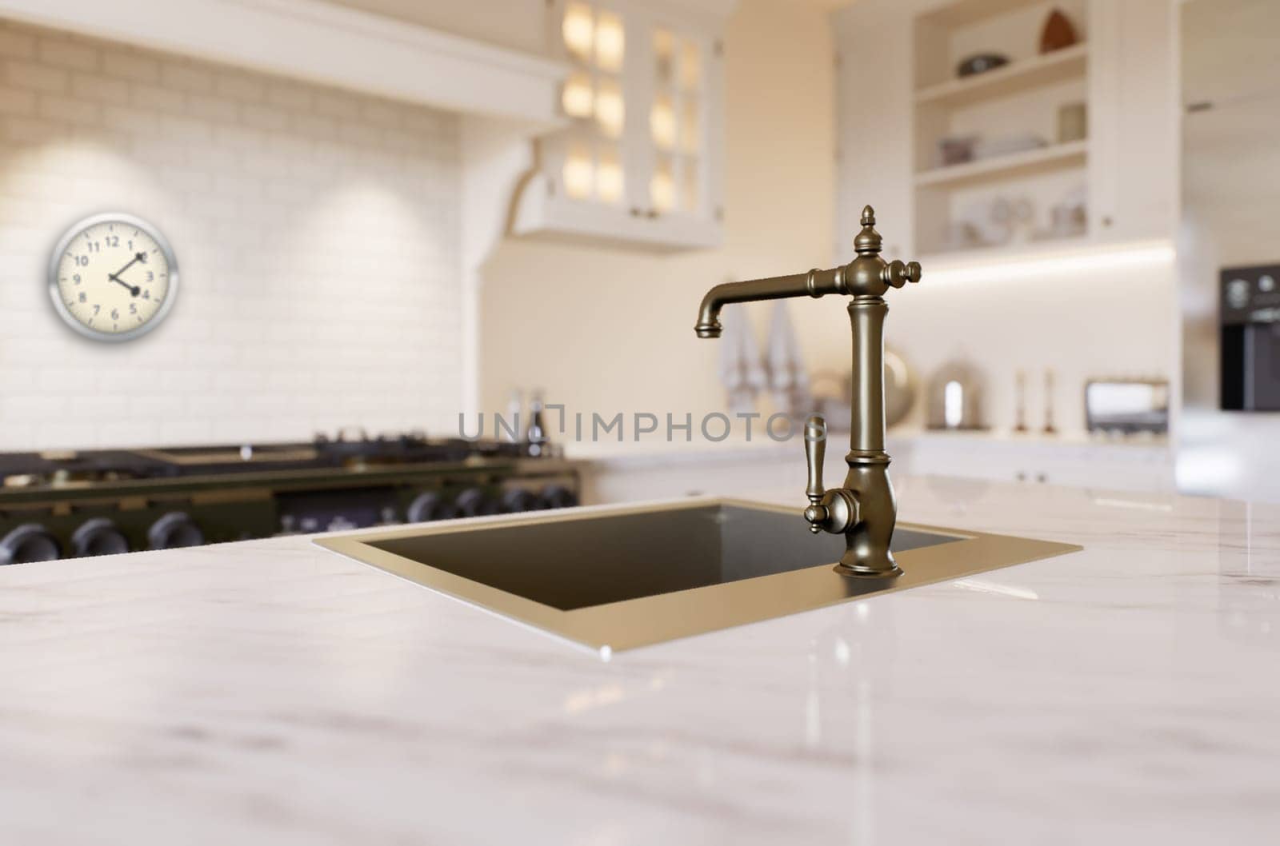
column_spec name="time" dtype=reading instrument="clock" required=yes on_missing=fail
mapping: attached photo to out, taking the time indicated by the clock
4:09
